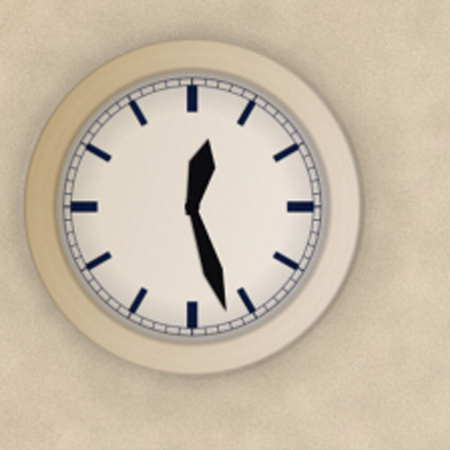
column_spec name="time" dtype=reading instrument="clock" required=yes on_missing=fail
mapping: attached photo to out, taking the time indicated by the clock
12:27
